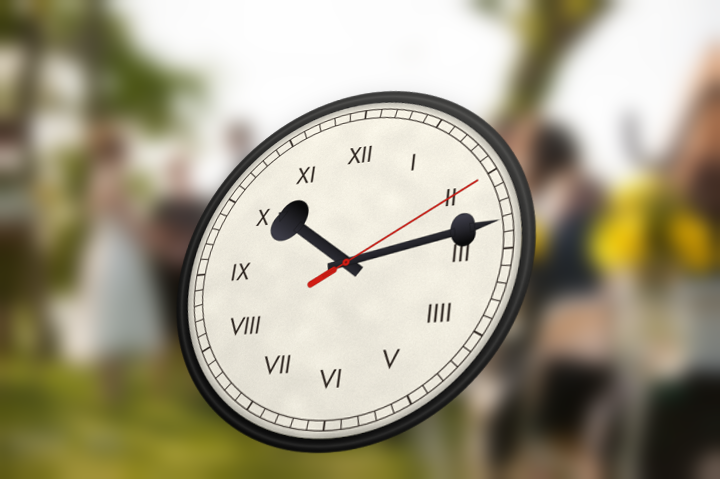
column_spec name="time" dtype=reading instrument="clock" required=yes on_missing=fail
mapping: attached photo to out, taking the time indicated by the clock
10:13:10
